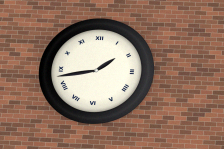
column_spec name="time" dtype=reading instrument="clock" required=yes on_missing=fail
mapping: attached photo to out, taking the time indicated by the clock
1:43
